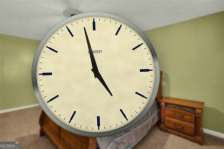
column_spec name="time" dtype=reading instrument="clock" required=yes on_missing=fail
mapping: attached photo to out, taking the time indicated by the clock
4:58
